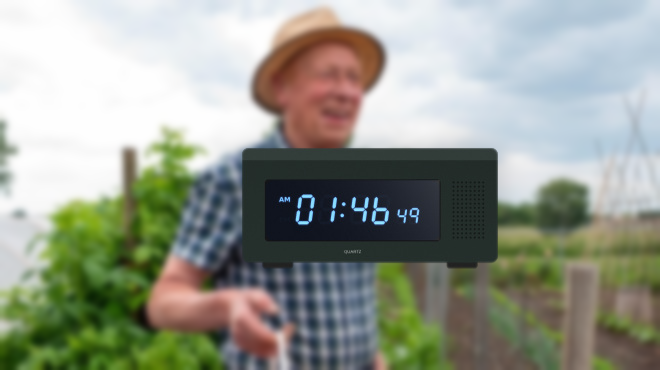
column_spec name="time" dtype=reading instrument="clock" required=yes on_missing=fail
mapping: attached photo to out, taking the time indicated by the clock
1:46:49
